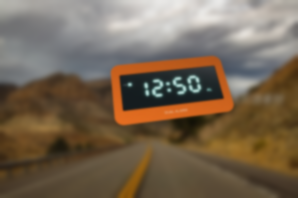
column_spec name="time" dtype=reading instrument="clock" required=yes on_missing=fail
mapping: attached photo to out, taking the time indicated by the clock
12:50
